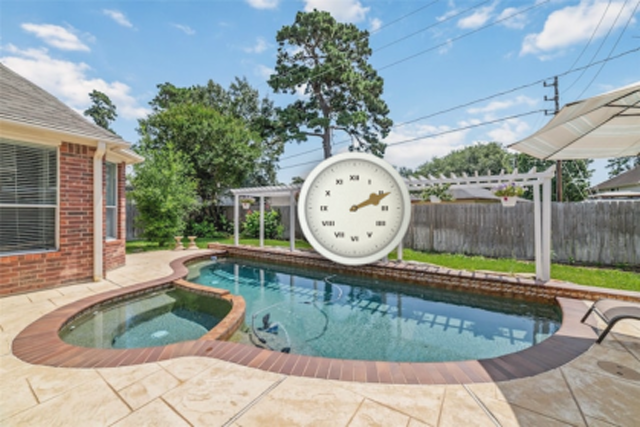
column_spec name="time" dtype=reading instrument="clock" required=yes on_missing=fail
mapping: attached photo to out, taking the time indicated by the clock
2:11
